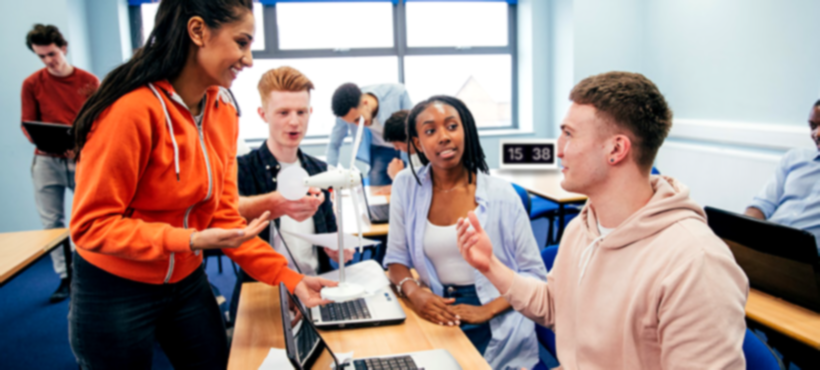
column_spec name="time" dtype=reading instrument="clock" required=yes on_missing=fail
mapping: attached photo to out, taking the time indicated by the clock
15:38
